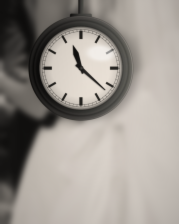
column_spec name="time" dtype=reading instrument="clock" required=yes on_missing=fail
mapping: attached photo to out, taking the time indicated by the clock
11:22
